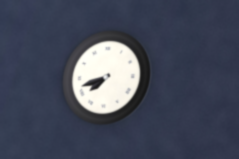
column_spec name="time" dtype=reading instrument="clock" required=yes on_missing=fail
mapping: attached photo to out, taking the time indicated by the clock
7:42
